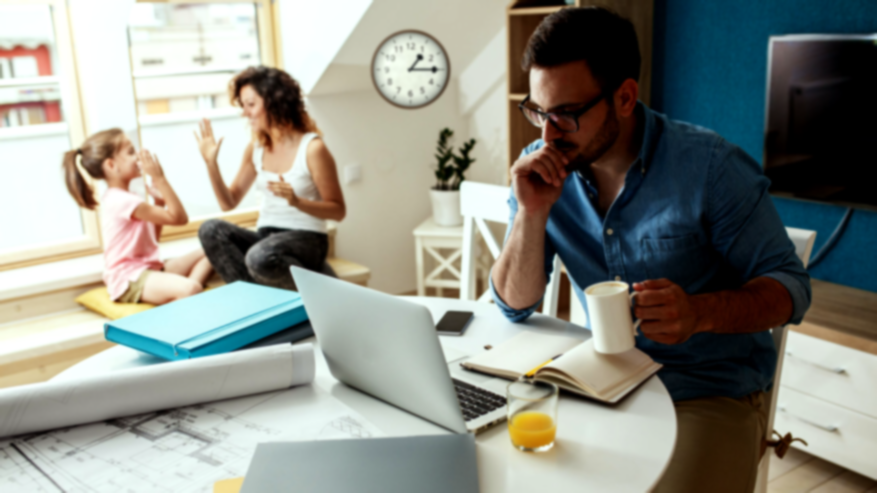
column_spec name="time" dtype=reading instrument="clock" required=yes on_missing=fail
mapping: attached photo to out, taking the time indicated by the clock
1:15
